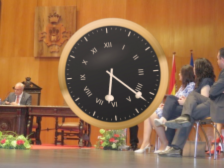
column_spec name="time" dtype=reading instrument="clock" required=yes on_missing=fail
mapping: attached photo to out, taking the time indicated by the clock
6:22
